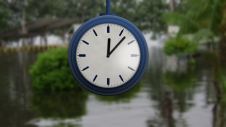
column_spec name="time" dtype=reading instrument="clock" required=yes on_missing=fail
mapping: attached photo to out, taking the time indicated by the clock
12:07
